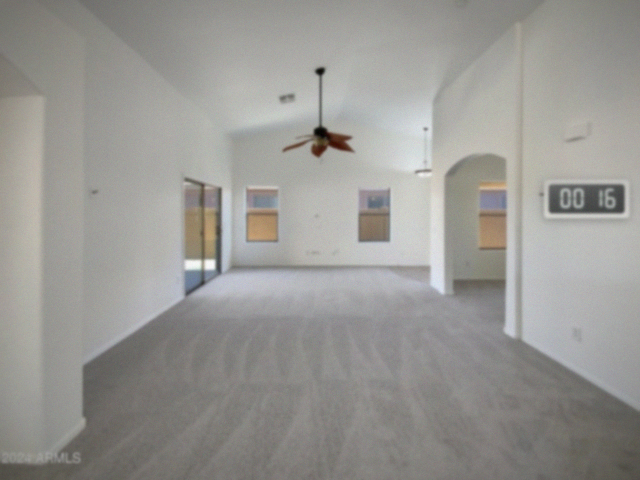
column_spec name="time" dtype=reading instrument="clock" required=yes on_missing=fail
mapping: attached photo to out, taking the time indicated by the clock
0:16
